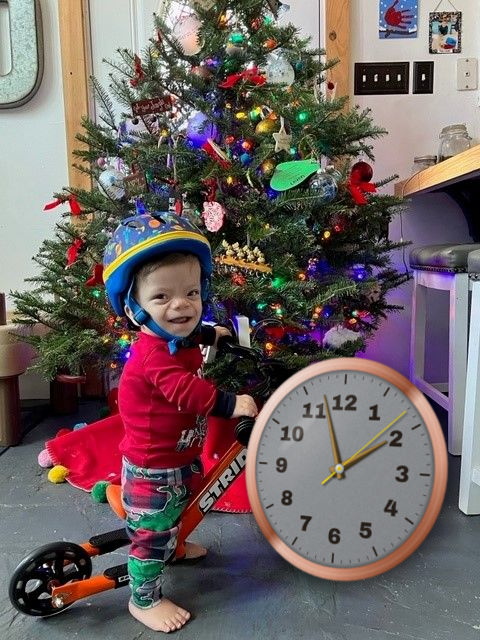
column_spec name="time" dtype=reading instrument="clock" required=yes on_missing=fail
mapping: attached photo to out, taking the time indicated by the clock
1:57:08
